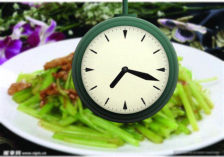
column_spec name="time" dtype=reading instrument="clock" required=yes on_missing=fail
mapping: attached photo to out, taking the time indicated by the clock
7:18
